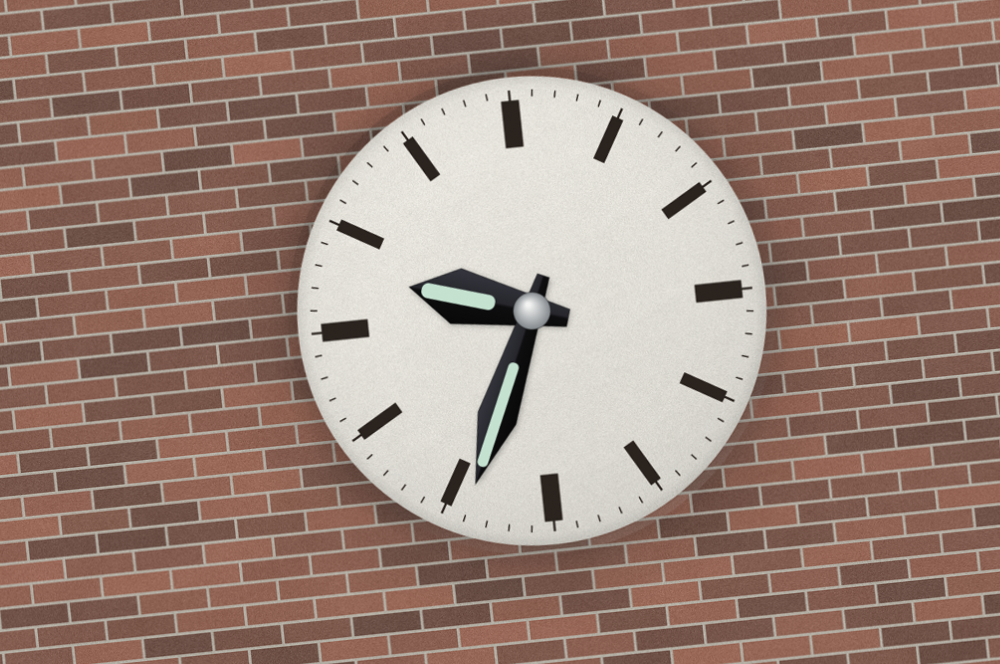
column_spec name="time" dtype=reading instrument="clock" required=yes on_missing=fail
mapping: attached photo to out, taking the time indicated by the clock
9:34
